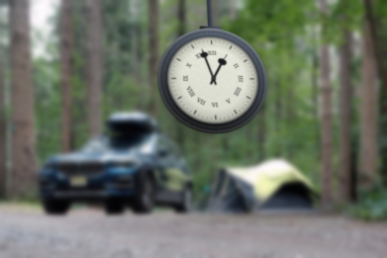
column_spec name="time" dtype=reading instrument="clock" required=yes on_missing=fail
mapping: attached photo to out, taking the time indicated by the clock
12:57
